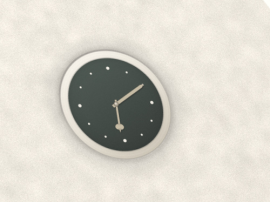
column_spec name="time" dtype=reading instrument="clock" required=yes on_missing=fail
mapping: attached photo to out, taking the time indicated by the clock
6:10
